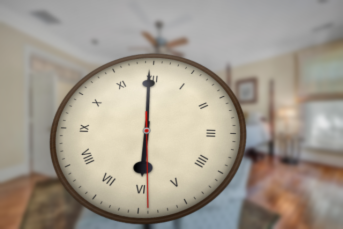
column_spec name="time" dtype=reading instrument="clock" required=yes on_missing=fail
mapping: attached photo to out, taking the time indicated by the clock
5:59:29
